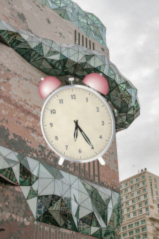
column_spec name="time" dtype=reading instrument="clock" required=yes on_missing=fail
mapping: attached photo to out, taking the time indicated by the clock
6:25
